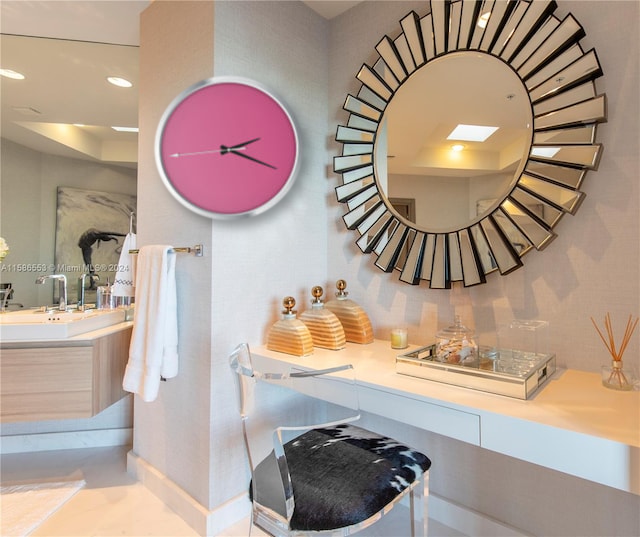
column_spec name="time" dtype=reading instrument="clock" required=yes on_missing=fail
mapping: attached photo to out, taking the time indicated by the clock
2:18:44
